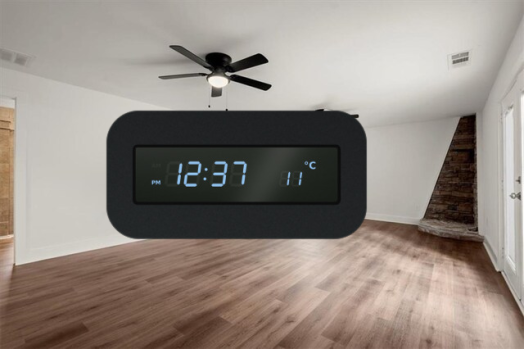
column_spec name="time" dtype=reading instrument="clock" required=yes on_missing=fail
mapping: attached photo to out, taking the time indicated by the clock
12:37
